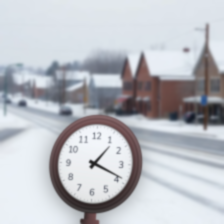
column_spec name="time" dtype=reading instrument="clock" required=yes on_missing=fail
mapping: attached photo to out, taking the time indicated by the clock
1:19
